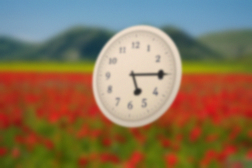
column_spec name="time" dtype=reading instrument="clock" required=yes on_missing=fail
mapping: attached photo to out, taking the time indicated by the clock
5:15
